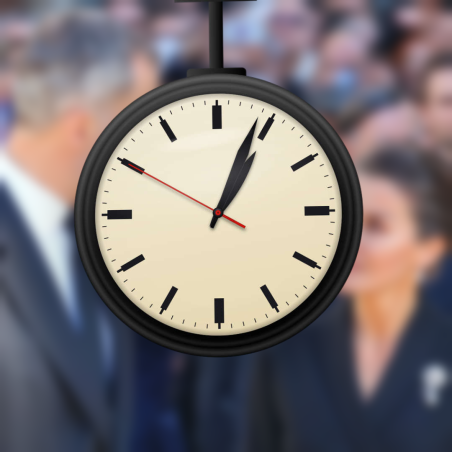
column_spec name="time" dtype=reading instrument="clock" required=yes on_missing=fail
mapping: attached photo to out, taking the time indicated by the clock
1:03:50
